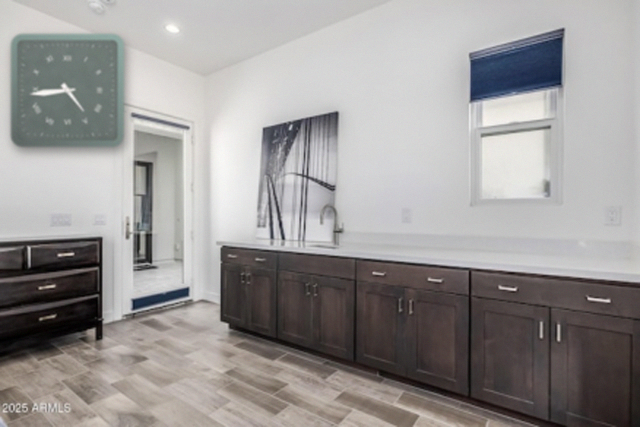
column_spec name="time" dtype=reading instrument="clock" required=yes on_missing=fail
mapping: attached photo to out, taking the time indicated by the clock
4:44
